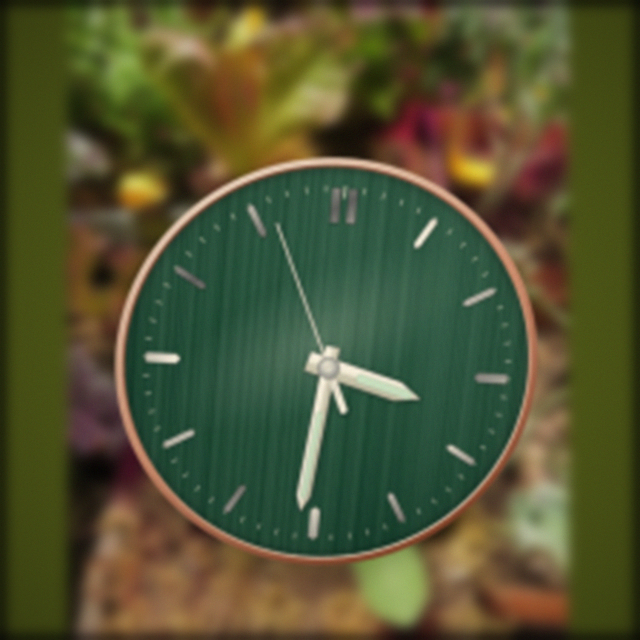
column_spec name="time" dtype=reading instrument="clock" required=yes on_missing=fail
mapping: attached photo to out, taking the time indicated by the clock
3:30:56
